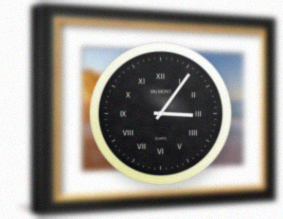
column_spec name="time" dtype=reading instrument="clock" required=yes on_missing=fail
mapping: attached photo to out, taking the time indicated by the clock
3:06
